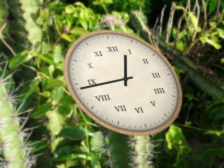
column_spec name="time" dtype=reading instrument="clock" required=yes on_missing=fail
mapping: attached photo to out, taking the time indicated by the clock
12:44
